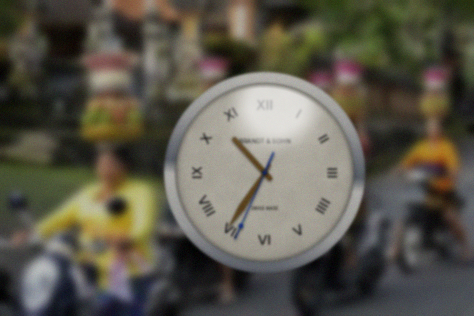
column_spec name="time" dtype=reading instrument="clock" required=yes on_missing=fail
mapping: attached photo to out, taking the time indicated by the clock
10:35:34
